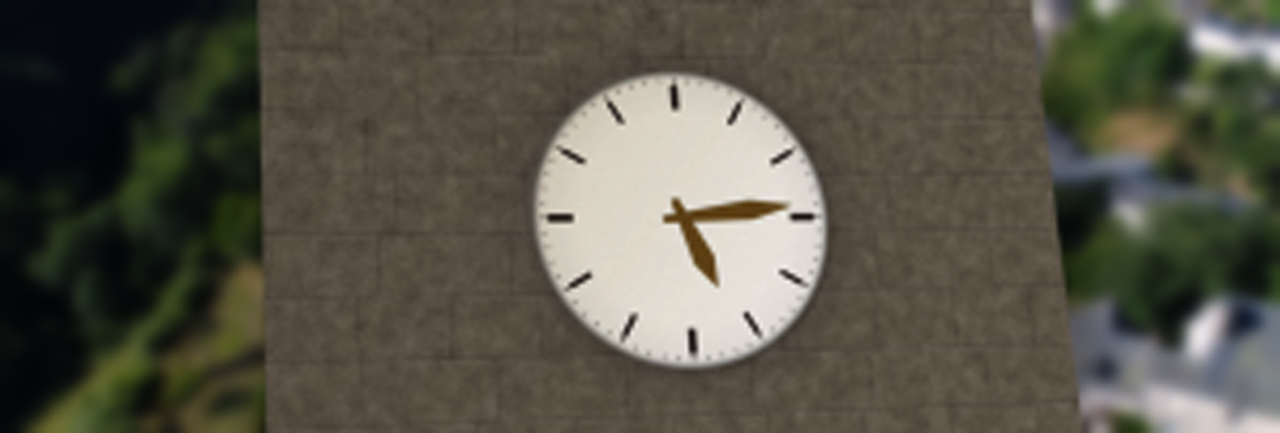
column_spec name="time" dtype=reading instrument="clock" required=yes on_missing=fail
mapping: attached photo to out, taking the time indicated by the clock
5:14
